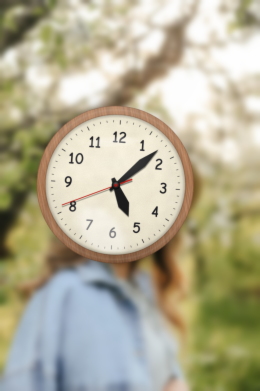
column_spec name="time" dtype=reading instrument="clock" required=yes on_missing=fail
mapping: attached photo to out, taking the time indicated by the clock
5:07:41
